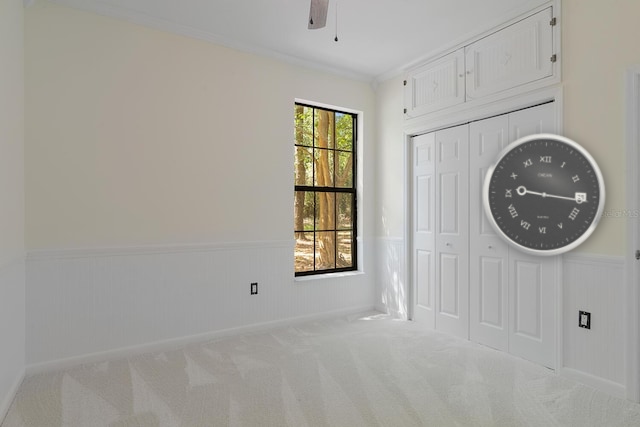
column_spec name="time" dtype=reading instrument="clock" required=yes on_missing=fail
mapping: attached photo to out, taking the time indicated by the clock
9:16
